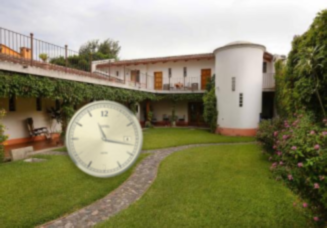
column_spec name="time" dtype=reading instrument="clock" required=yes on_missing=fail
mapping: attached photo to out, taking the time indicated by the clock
11:17
